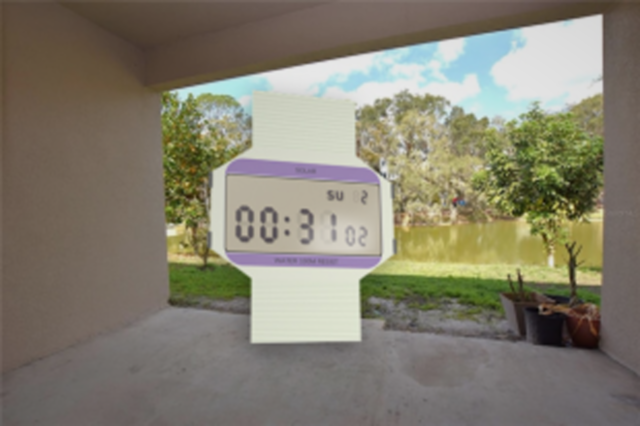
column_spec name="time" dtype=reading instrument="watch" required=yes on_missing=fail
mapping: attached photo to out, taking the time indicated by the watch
0:31:02
